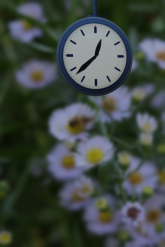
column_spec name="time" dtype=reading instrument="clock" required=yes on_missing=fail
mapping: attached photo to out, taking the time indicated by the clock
12:38
